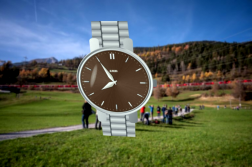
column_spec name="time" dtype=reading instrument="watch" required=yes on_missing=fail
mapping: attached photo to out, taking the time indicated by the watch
7:55
